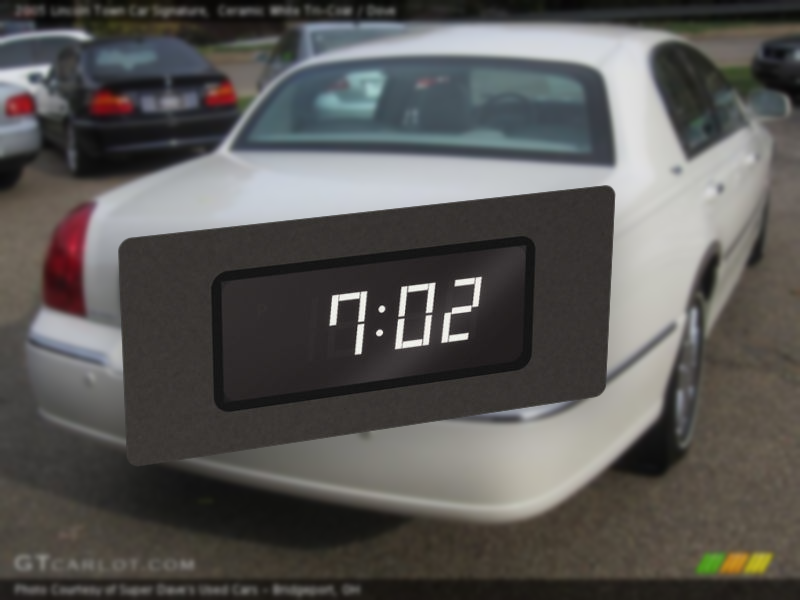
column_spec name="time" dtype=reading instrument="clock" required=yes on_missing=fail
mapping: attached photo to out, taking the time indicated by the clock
7:02
